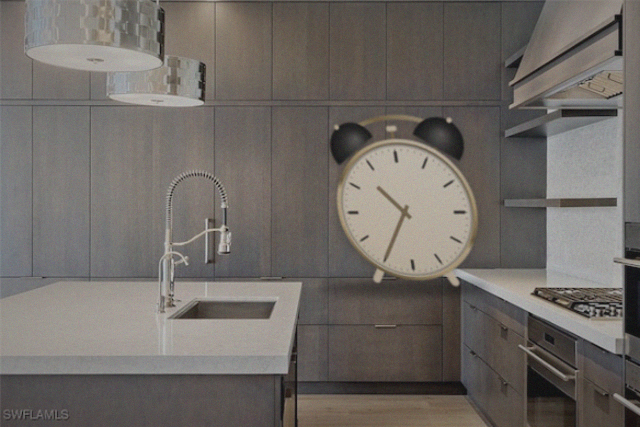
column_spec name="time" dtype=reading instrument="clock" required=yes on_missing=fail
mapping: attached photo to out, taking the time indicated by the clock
10:35
